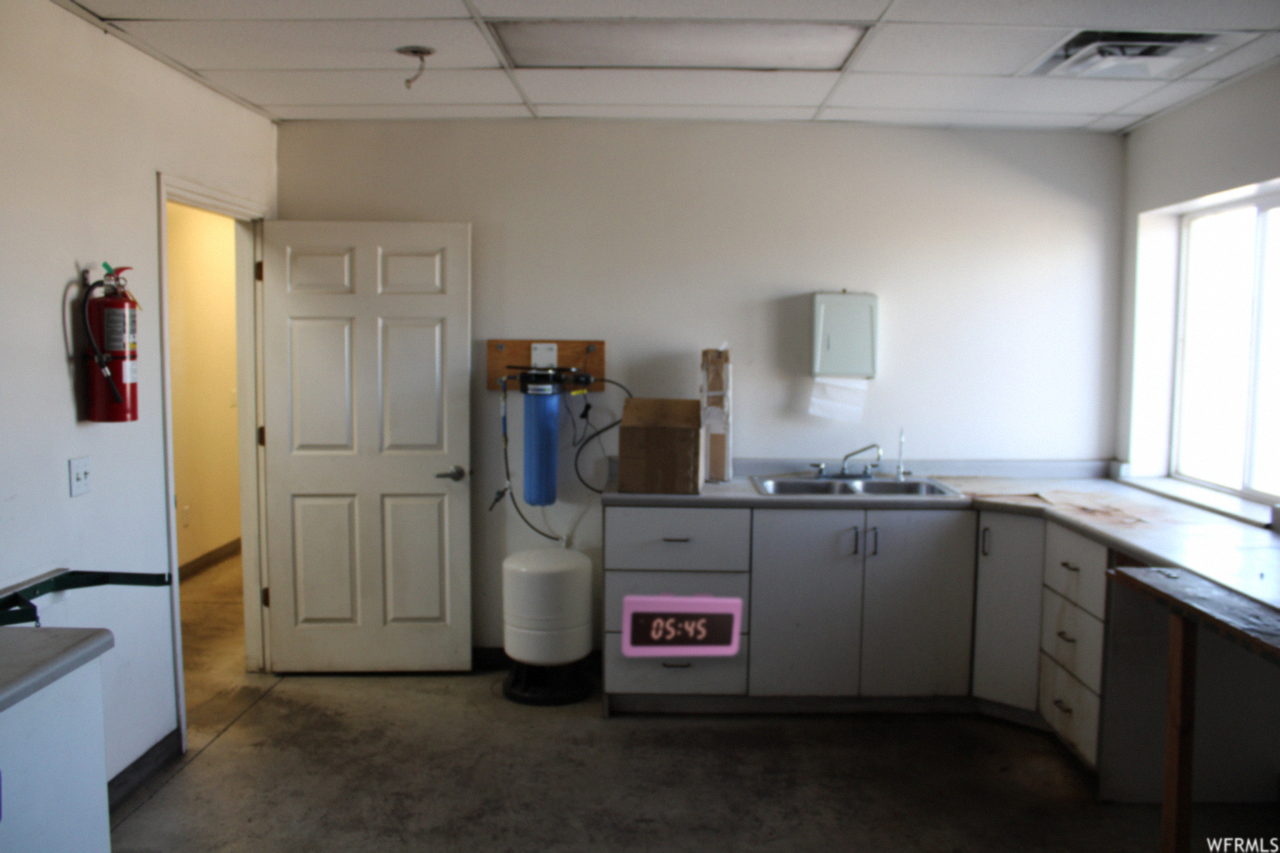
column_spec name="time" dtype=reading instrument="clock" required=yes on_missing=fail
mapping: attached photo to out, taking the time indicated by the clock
5:45
